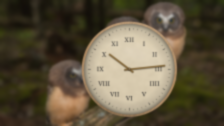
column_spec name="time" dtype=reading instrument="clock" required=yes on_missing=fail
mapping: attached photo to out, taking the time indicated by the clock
10:14
